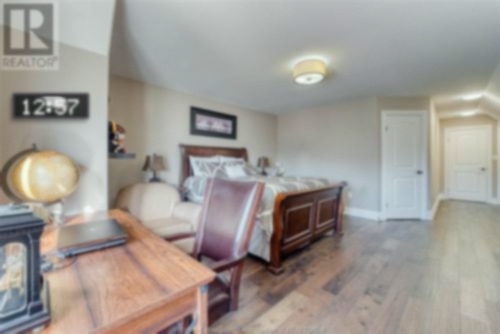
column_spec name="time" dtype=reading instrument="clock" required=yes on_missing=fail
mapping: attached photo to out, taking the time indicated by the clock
12:57
